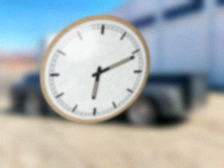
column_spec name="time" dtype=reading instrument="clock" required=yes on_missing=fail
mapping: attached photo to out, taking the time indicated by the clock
6:11
